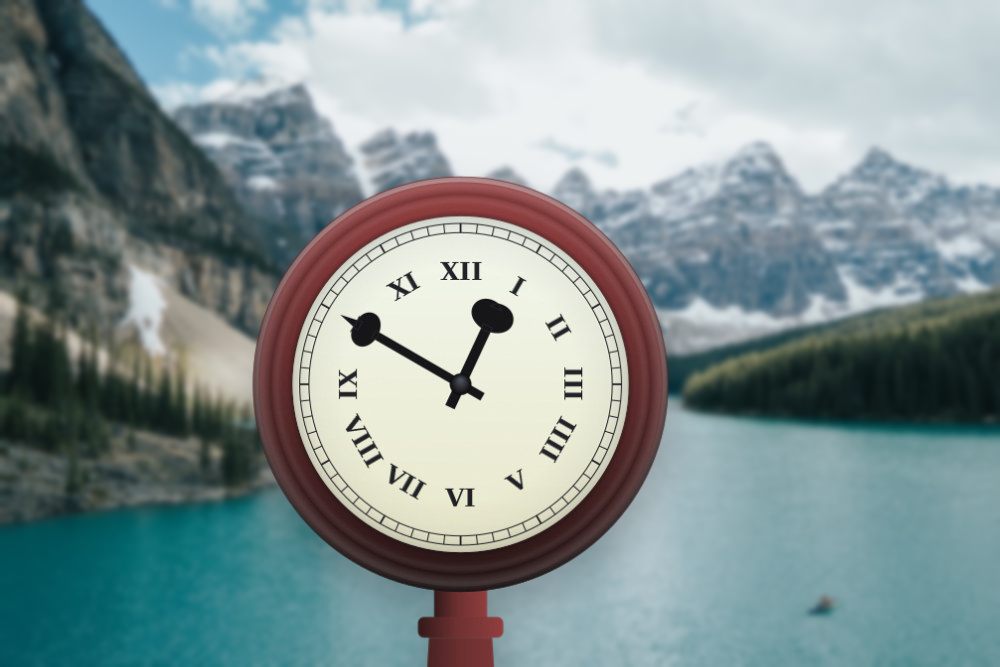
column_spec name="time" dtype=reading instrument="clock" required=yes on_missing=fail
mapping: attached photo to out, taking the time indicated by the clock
12:50
